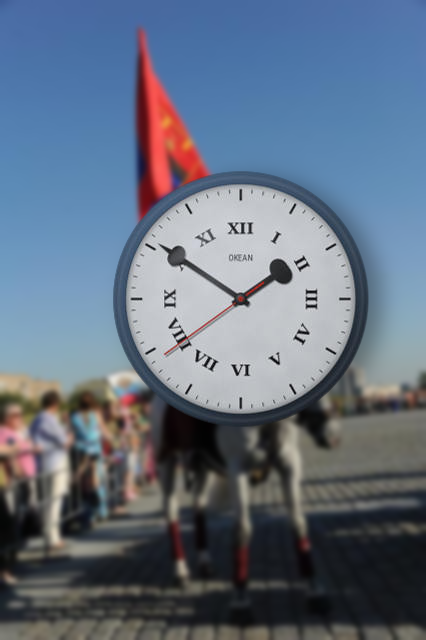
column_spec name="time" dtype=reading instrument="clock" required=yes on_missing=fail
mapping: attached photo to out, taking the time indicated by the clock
1:50:39
